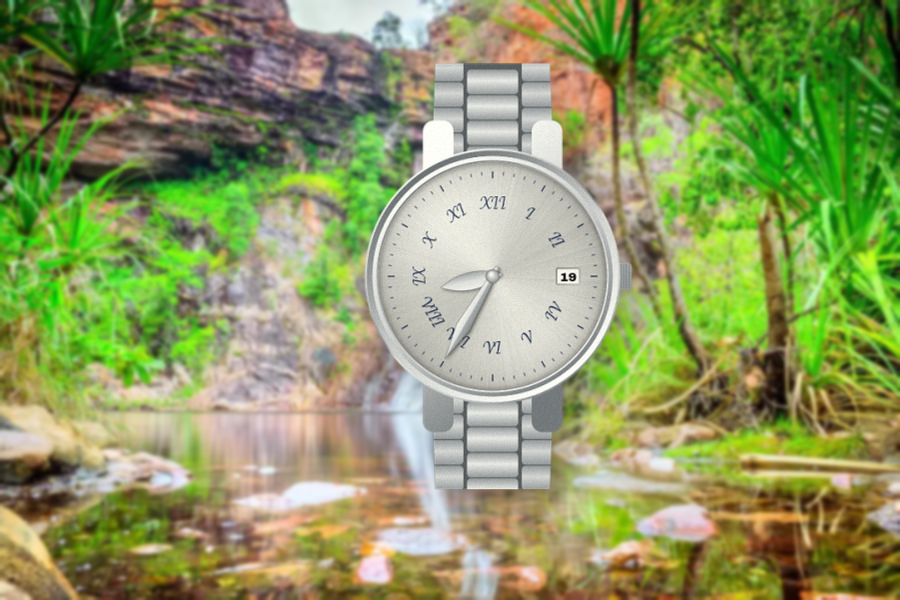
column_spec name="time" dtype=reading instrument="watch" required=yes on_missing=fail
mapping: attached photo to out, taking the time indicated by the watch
8:35
